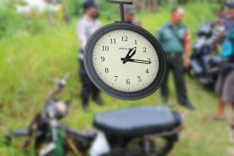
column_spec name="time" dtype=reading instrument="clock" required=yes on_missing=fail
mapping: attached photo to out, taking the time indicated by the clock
1:16
